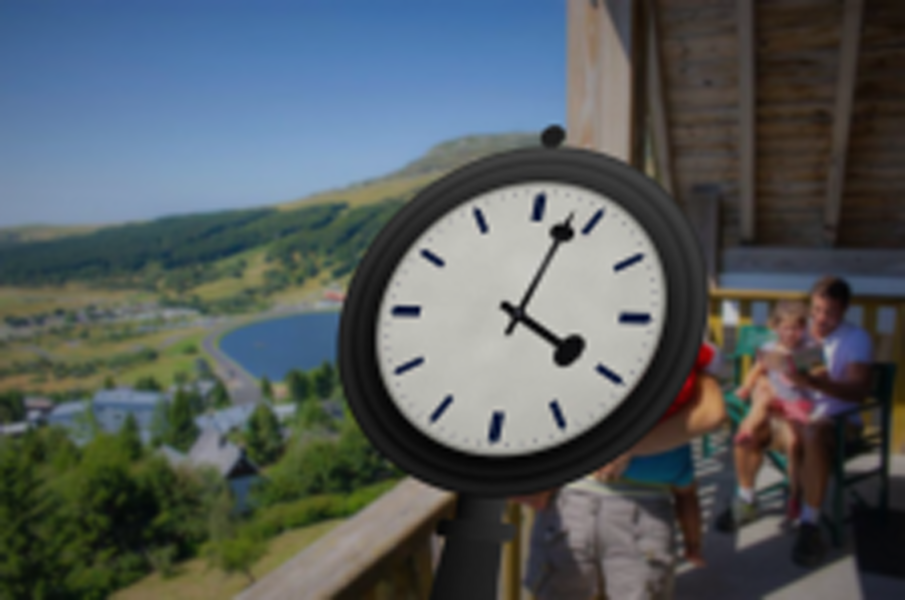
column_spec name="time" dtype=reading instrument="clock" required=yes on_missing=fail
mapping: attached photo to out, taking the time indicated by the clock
4:03
